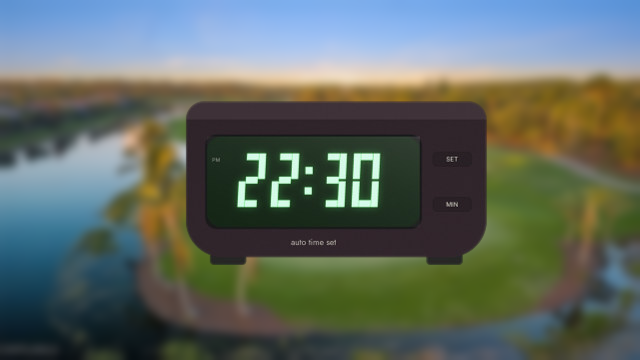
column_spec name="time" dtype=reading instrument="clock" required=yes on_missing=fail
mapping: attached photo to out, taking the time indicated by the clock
22:30
